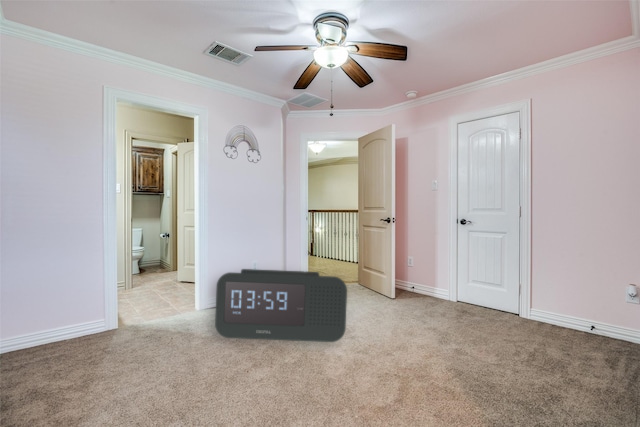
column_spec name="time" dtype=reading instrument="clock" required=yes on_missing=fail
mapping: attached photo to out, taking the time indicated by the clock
3:59
